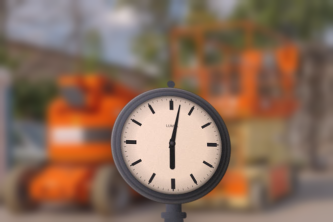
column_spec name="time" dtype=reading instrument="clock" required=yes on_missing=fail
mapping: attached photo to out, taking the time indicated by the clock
6:02
